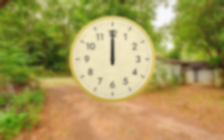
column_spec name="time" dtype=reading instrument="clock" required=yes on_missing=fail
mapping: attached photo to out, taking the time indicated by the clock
12:00
